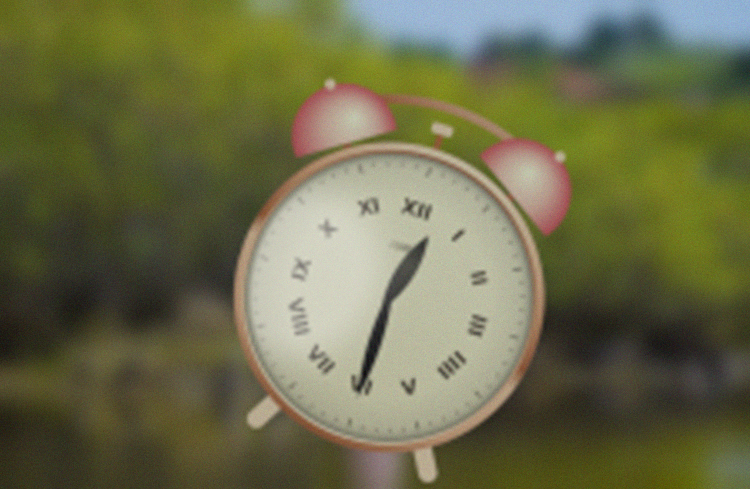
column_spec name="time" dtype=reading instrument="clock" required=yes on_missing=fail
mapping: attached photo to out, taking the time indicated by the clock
12:30
